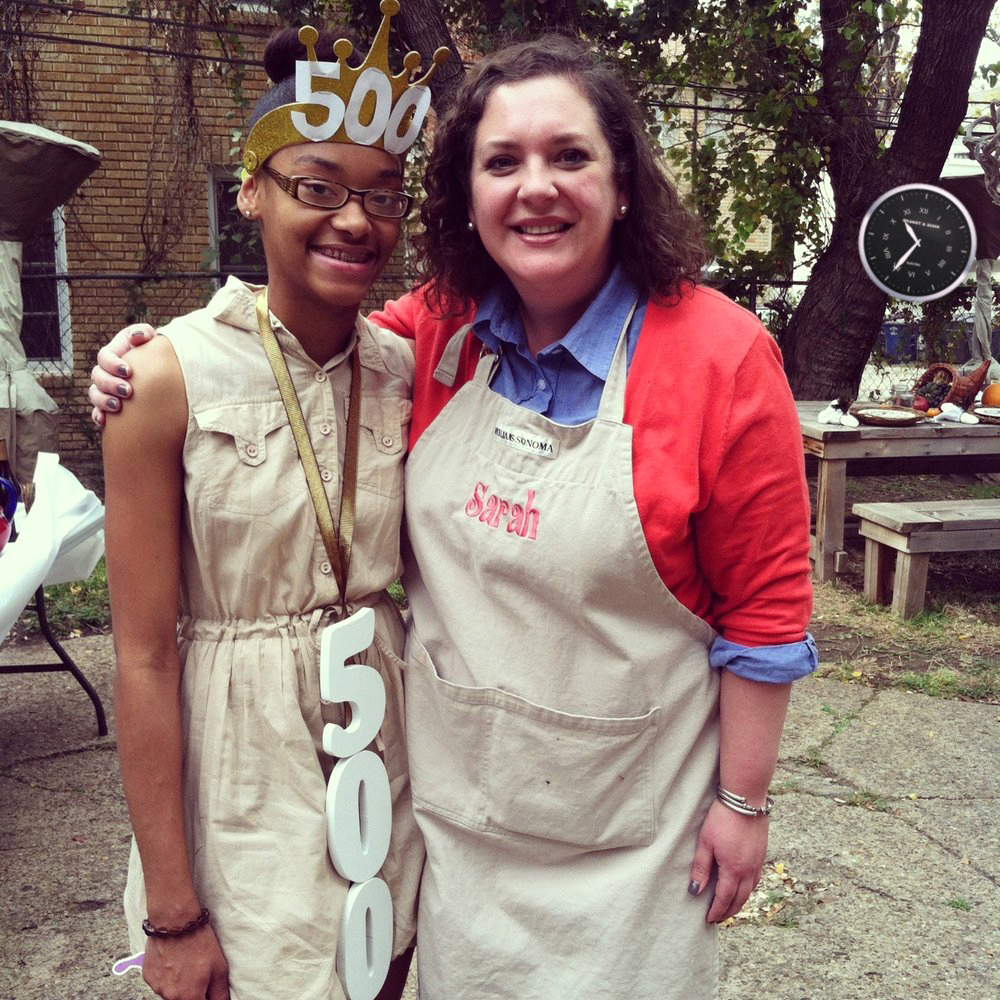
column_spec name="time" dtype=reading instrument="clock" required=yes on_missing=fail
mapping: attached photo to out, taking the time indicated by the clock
10:35
